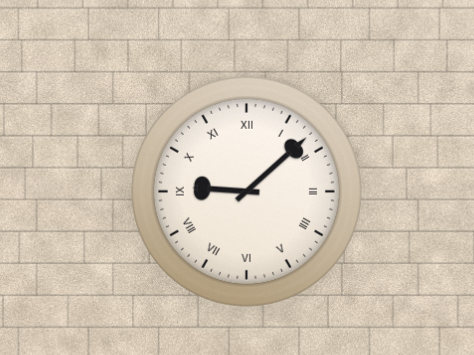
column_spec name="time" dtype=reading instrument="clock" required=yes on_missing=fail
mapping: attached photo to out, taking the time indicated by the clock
9:08
